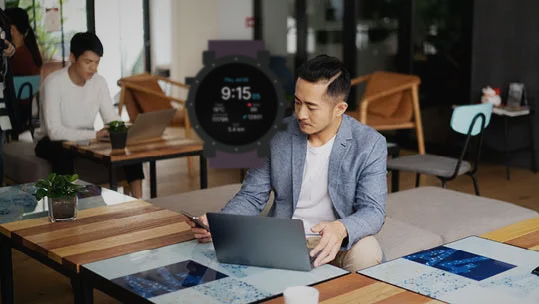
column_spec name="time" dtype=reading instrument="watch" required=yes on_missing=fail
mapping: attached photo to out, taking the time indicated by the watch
9:15
